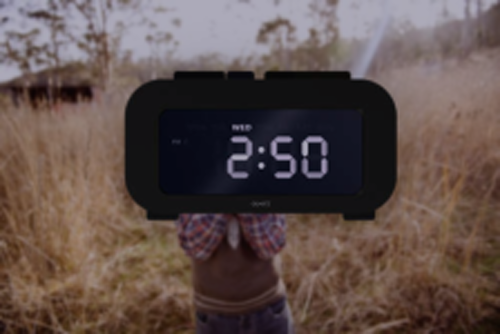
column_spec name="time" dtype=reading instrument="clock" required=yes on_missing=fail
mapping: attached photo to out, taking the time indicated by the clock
2:50
